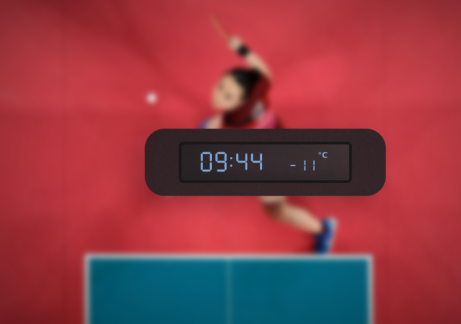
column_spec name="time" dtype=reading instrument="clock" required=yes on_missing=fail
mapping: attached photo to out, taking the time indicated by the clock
9:44
